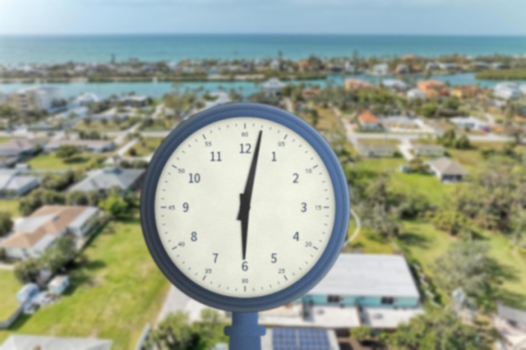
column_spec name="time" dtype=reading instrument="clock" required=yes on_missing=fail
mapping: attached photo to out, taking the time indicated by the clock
6:02
